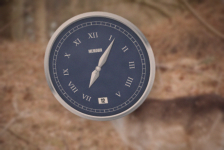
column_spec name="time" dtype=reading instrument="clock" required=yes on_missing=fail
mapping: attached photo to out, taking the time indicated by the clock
7:06
